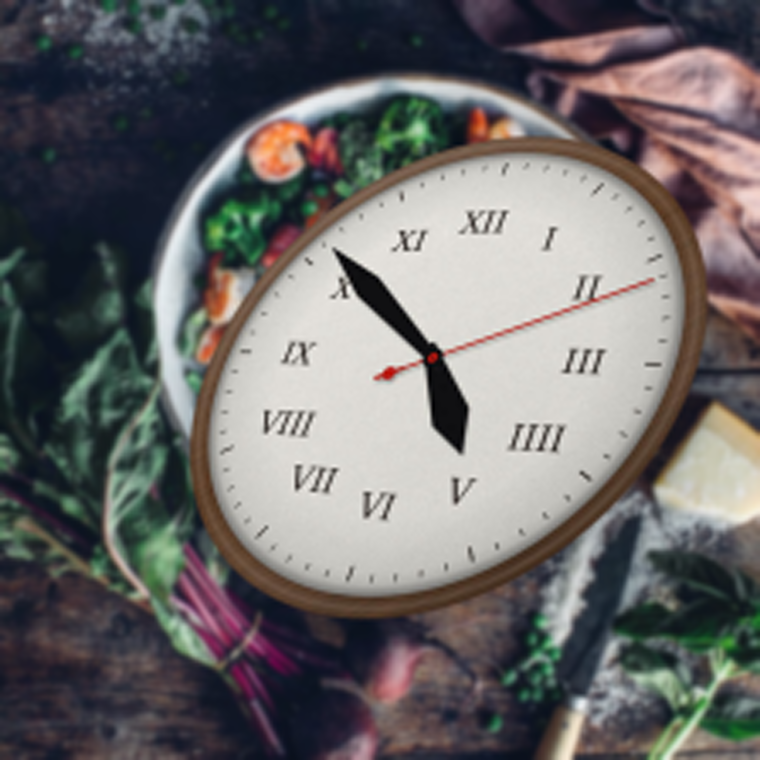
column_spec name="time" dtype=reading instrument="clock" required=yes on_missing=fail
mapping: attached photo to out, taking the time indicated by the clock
4:51:11
